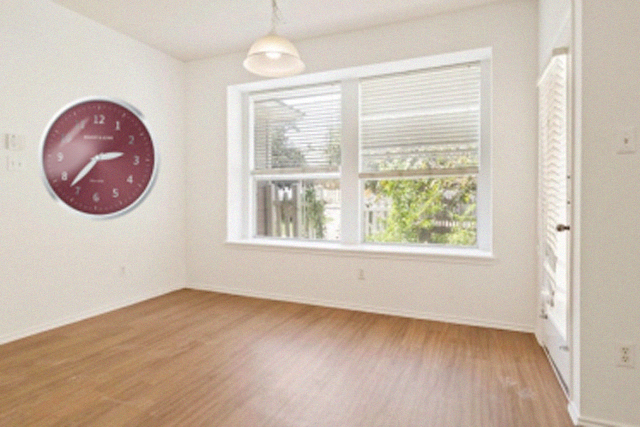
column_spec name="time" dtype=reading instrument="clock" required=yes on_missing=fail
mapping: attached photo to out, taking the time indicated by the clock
2:37
